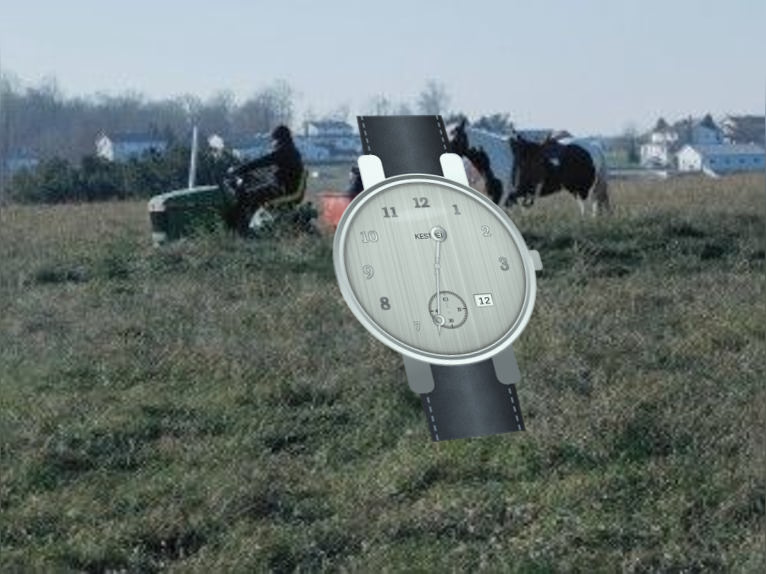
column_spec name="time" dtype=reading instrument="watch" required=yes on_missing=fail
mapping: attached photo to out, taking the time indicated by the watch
12:32
